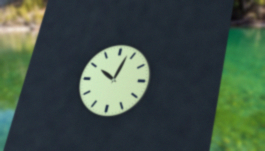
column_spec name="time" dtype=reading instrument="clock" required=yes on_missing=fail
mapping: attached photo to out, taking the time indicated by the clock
10:03
